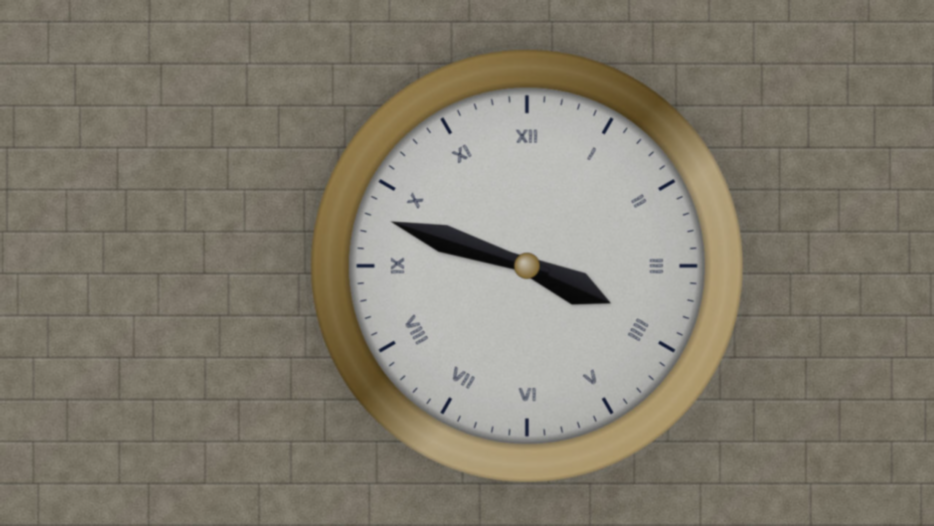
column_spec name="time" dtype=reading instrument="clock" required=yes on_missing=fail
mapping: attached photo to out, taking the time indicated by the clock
3:48
